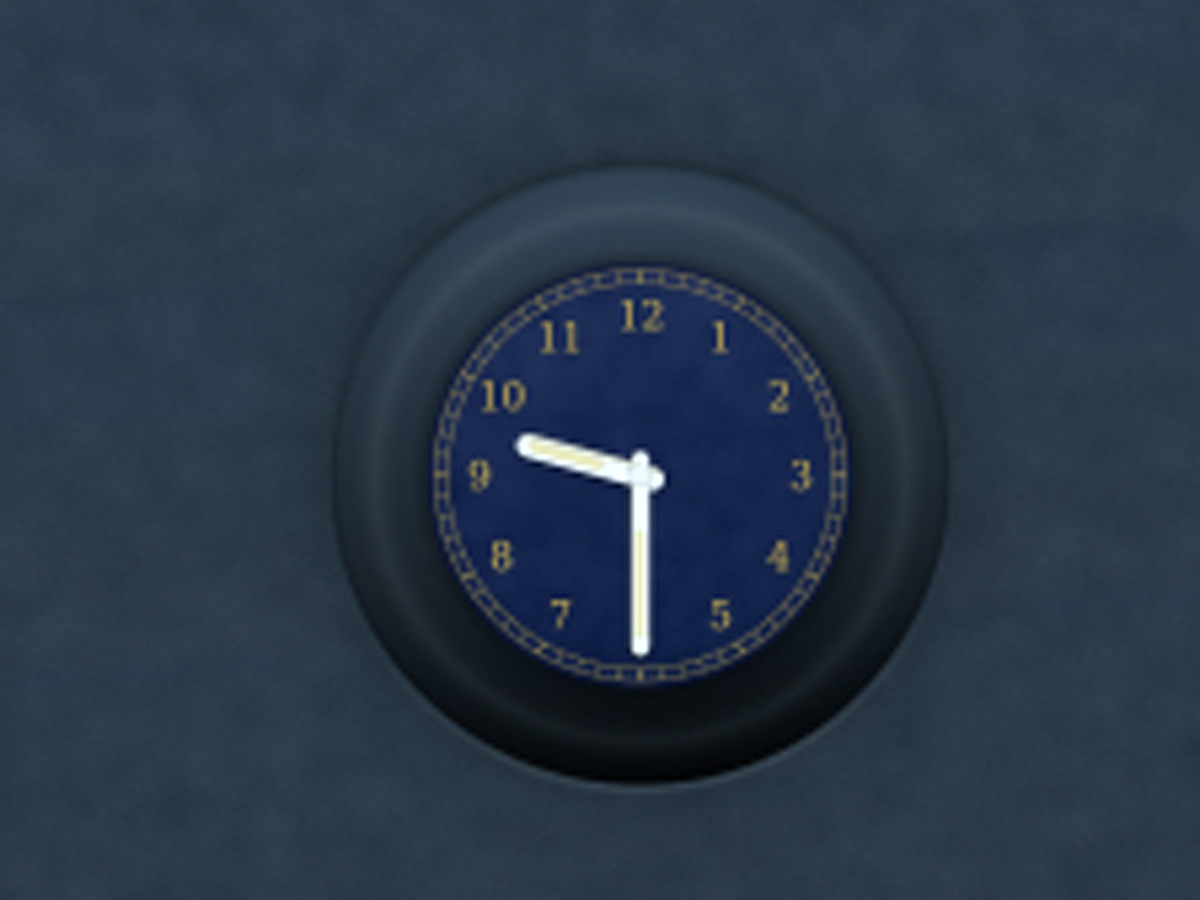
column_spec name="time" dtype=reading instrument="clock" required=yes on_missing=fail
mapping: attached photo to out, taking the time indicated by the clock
9:30
